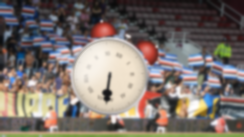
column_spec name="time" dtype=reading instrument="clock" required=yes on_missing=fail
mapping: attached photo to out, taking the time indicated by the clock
5:27
